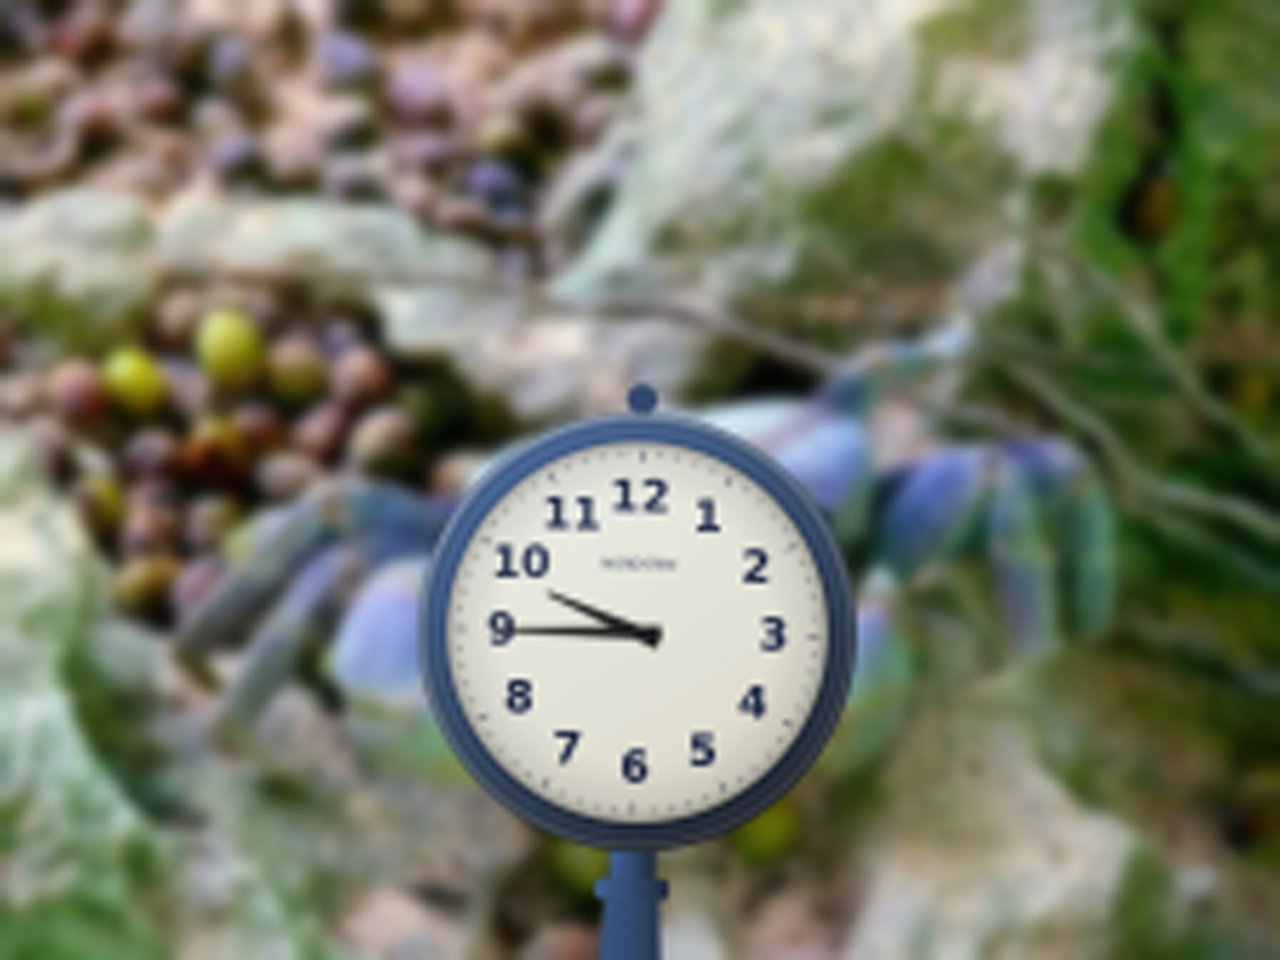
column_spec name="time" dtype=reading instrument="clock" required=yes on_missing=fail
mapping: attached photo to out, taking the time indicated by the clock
9:45
